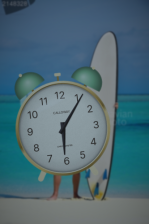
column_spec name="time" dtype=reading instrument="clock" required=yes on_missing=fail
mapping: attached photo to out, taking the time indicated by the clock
6:06
